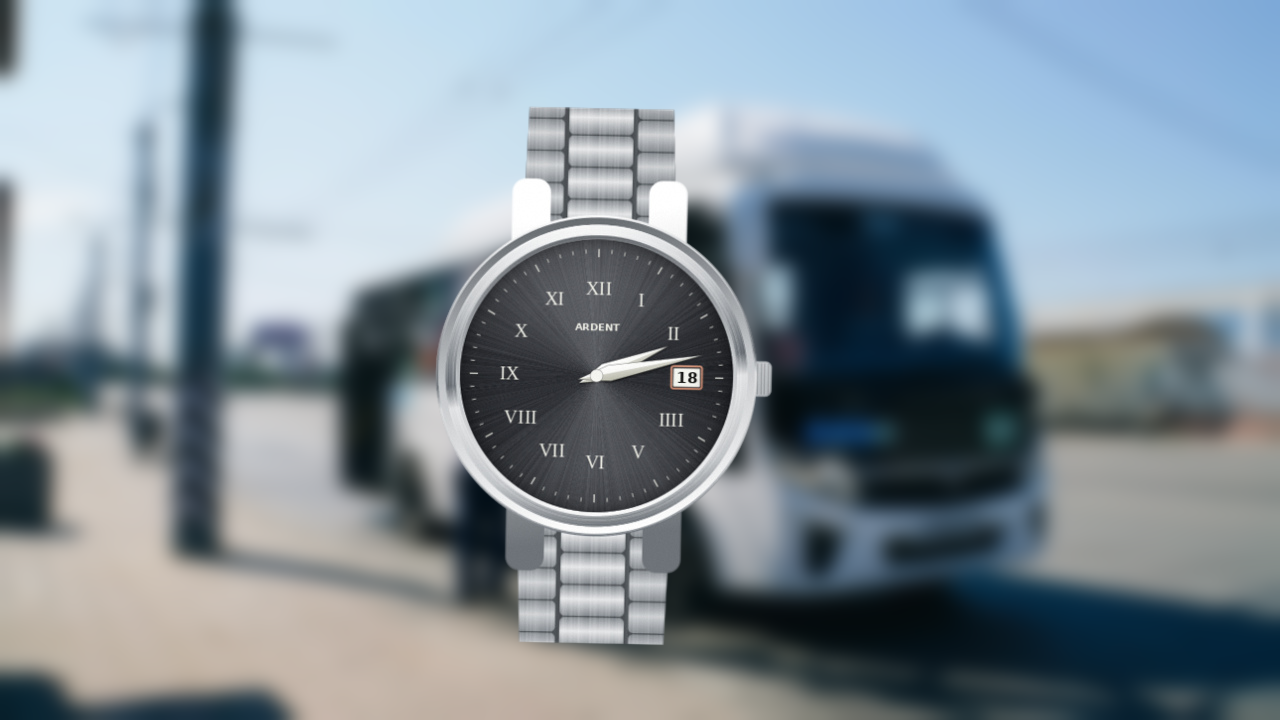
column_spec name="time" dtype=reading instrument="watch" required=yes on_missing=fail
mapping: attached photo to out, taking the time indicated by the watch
2:13
